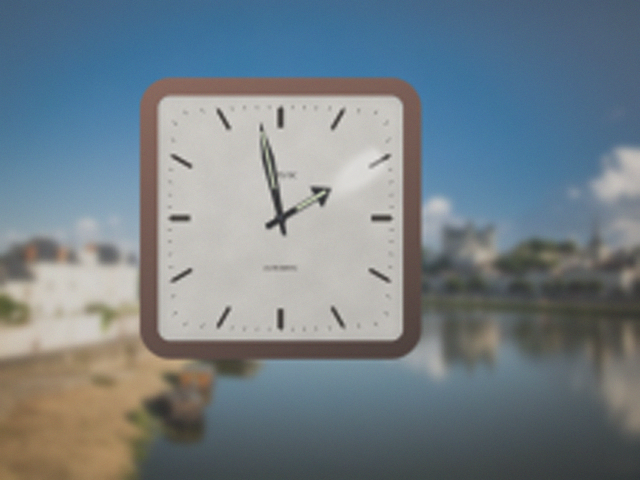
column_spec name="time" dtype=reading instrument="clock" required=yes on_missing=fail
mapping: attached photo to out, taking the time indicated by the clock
1:58
